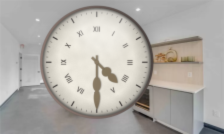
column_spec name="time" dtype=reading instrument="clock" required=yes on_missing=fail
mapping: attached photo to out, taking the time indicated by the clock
4:30
